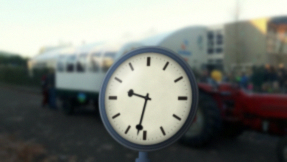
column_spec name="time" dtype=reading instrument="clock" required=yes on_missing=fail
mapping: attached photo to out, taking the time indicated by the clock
9:32
